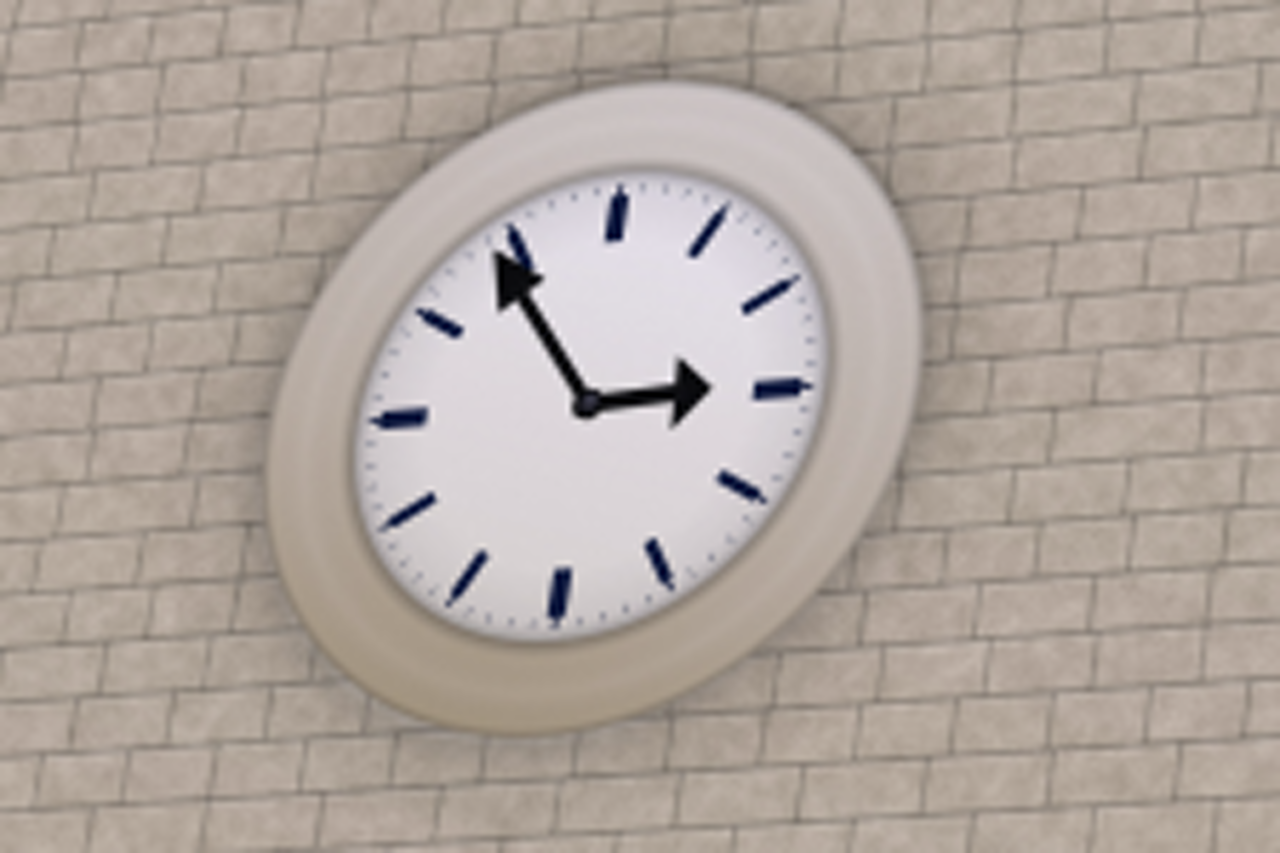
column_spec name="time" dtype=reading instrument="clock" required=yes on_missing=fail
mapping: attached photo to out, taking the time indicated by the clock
2:54
